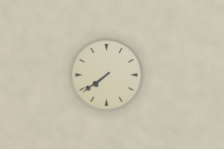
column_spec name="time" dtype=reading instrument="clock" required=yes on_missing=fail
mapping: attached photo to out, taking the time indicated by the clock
7:39
